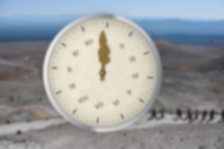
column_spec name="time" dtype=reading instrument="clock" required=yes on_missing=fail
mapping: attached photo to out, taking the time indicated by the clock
1:04
